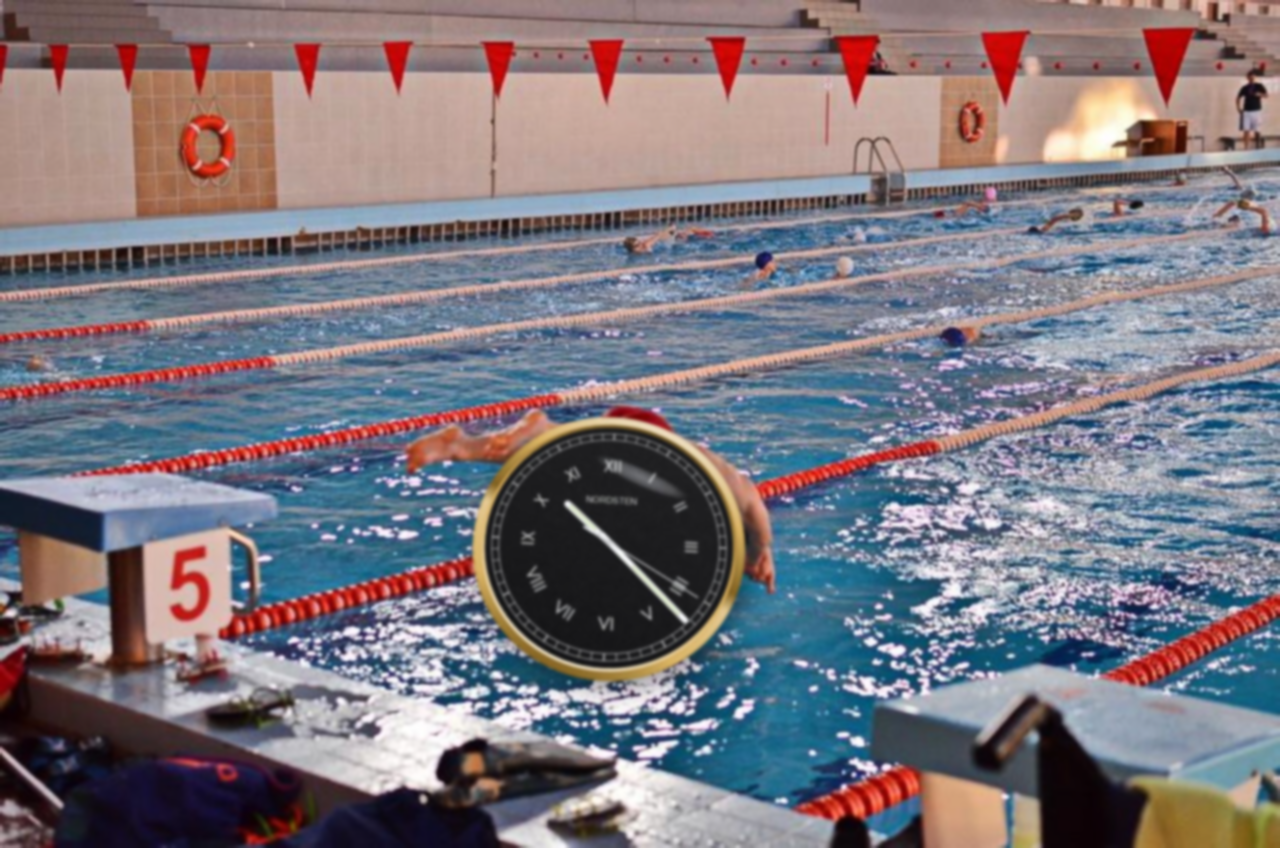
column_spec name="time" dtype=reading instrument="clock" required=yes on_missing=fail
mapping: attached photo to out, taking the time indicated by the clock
10:22:20
